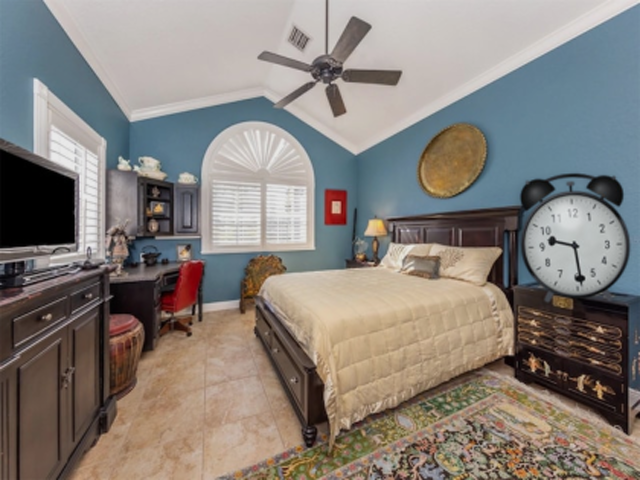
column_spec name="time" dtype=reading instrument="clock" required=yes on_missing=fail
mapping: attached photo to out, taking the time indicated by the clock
9:29
